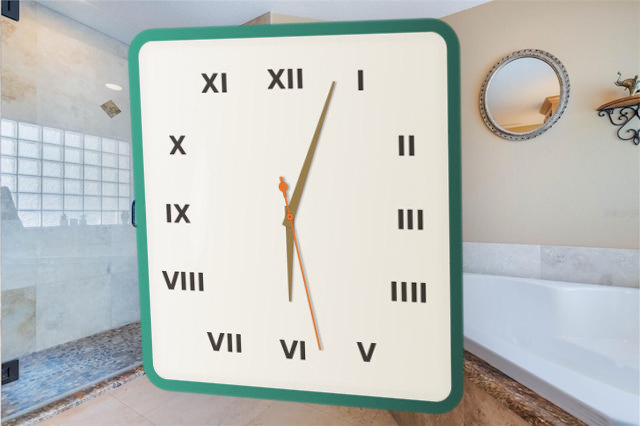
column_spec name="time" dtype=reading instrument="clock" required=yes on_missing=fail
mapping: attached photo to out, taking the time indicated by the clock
6:03:28
